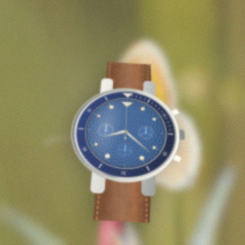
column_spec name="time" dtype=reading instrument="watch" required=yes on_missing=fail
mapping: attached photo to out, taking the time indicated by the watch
8:22
